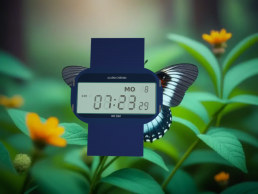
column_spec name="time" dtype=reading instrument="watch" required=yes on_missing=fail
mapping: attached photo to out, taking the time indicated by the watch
7:23:29
